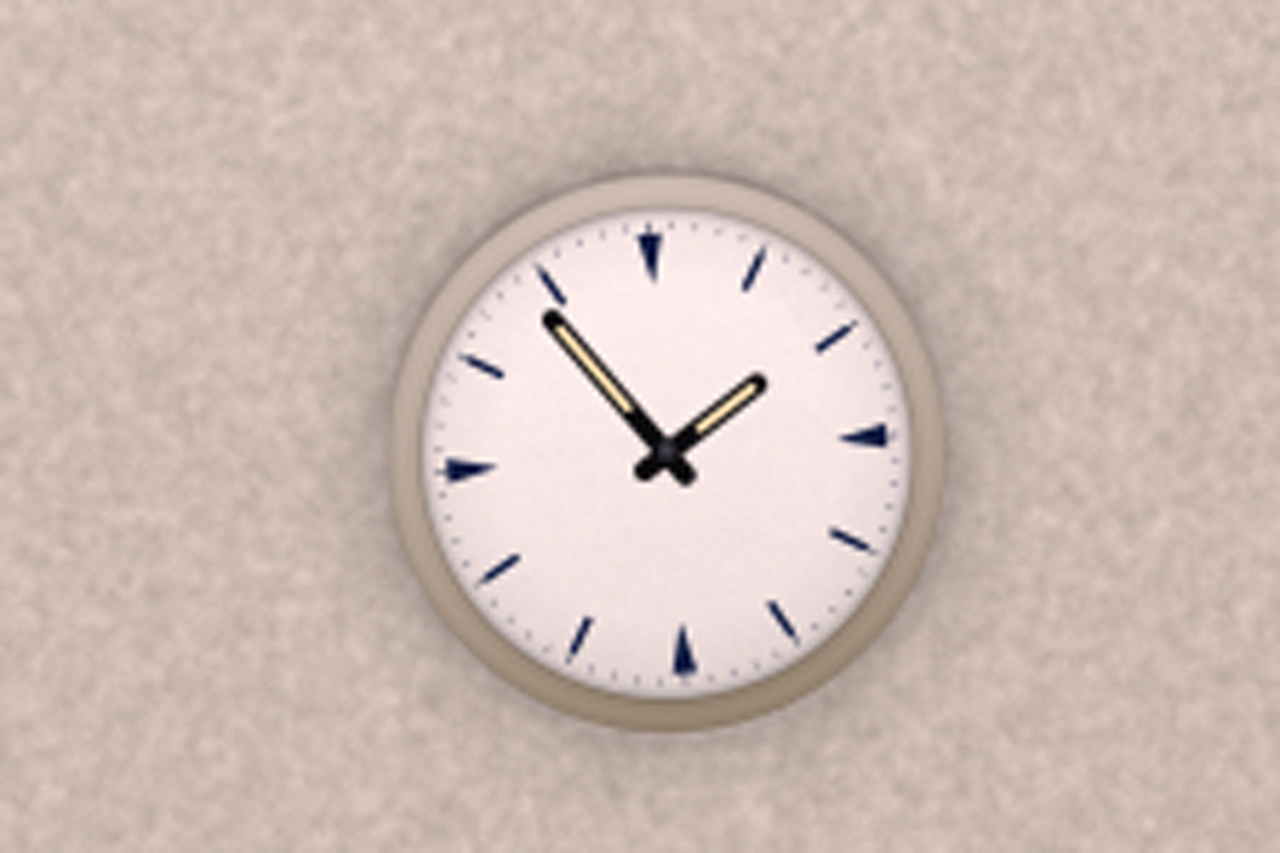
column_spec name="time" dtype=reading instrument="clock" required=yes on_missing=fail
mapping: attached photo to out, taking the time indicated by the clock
1:54
